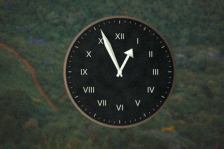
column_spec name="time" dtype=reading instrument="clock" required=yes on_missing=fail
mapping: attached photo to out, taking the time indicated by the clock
12:56
